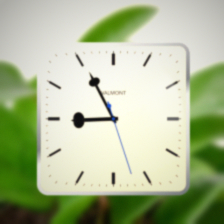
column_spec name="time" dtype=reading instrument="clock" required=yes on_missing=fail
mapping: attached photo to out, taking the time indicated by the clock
8:55:27
